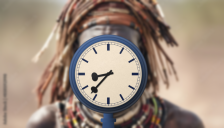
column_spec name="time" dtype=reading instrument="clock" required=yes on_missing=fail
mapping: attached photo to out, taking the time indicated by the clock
8:37
